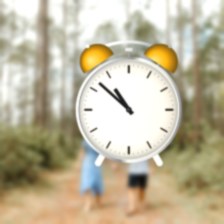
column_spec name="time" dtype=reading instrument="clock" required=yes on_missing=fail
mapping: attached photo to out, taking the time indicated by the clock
10:52
